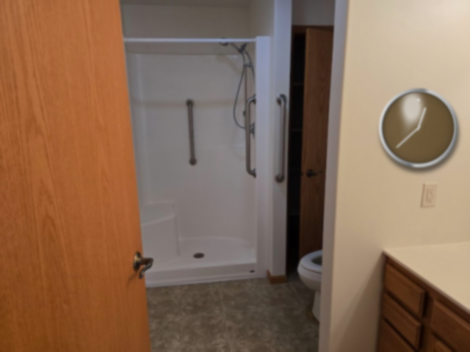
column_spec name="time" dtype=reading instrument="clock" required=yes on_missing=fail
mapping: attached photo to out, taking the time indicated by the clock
12:38
